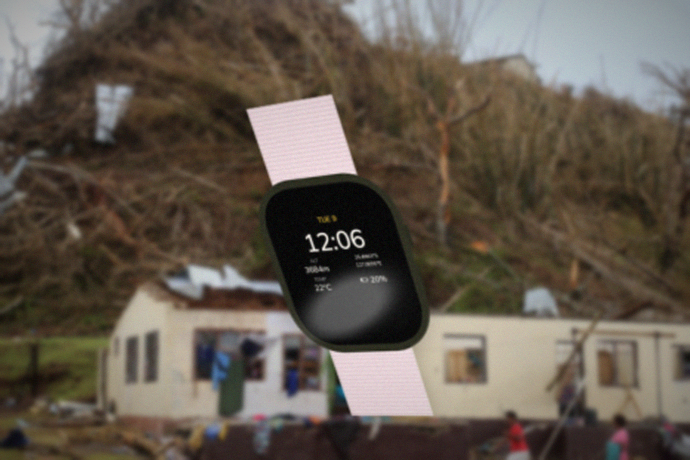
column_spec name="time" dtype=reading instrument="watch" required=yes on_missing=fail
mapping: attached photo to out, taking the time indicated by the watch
12:06
